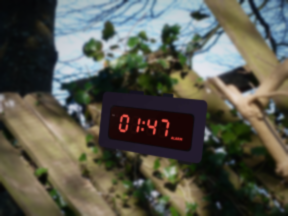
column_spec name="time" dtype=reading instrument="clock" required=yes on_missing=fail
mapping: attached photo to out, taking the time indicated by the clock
1:47
